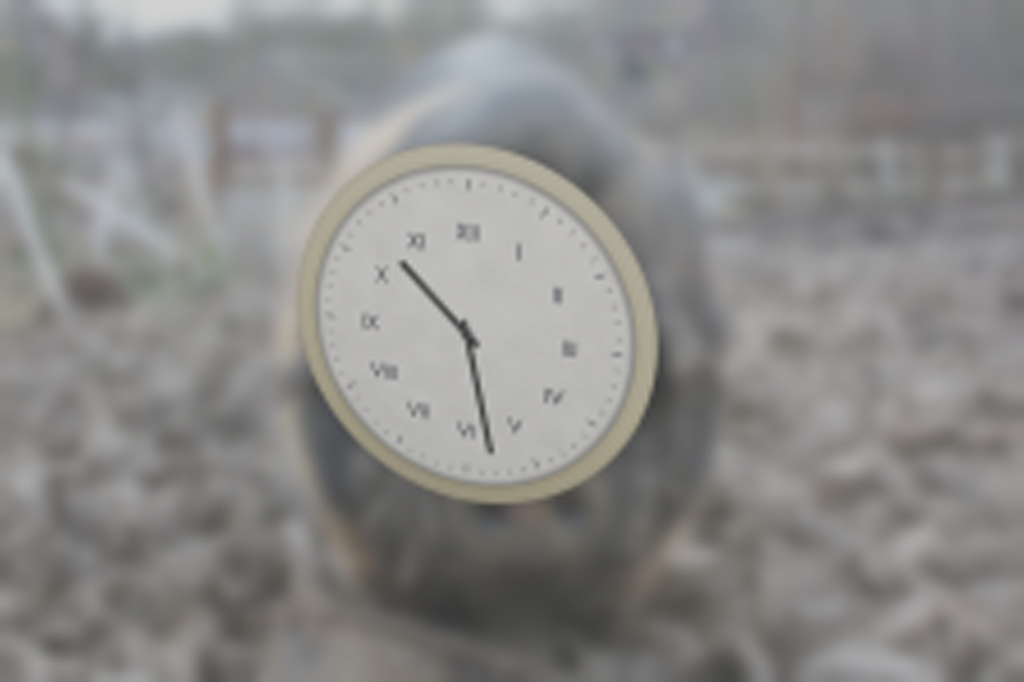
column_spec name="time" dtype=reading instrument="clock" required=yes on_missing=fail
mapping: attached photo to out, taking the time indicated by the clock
10:28
